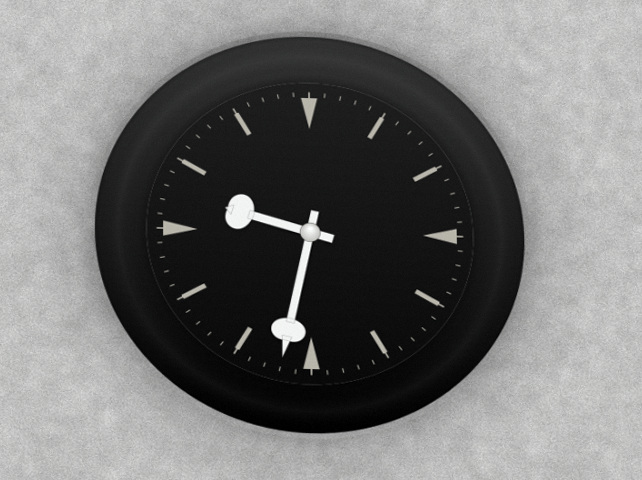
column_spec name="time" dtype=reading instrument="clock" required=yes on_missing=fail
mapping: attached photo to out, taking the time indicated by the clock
9:32
